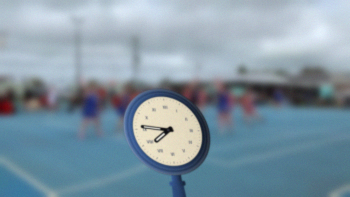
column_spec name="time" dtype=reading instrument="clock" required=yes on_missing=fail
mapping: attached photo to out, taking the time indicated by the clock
7:46
